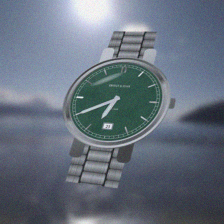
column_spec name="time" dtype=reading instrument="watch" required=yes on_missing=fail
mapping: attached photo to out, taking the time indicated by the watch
6:40
